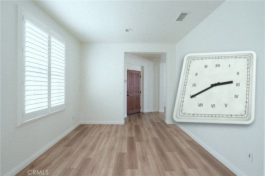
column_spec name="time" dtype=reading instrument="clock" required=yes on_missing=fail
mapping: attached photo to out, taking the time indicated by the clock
2:40
